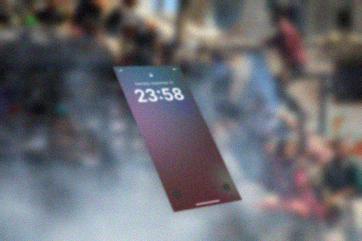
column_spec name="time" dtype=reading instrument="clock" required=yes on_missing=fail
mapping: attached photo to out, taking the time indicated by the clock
23:58
